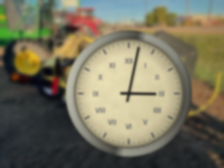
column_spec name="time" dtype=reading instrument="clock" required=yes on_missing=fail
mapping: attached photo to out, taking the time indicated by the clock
3:02
